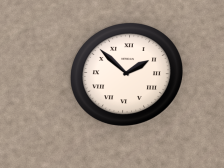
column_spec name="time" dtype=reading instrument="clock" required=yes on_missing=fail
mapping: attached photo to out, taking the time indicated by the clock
1:52
